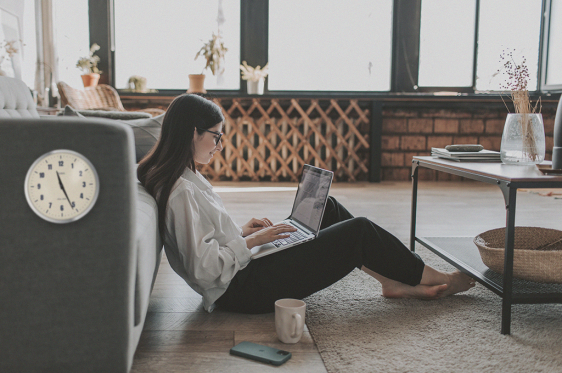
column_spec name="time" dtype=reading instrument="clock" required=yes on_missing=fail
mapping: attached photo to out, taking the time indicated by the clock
11:26
